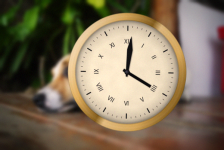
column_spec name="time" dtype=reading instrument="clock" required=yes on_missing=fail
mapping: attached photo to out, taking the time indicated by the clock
4:01
